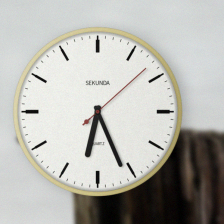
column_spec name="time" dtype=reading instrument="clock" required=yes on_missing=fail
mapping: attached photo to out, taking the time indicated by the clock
6:26:08
